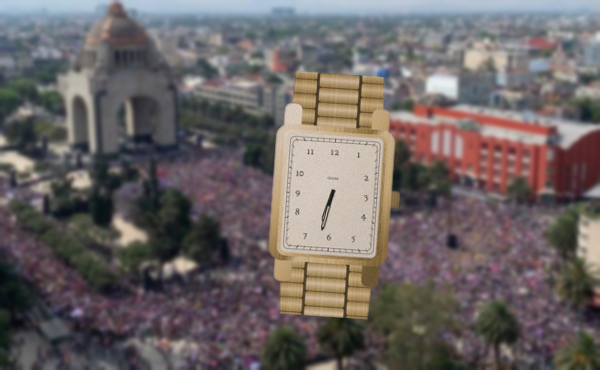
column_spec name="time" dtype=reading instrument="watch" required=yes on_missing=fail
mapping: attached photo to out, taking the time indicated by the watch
6:32
